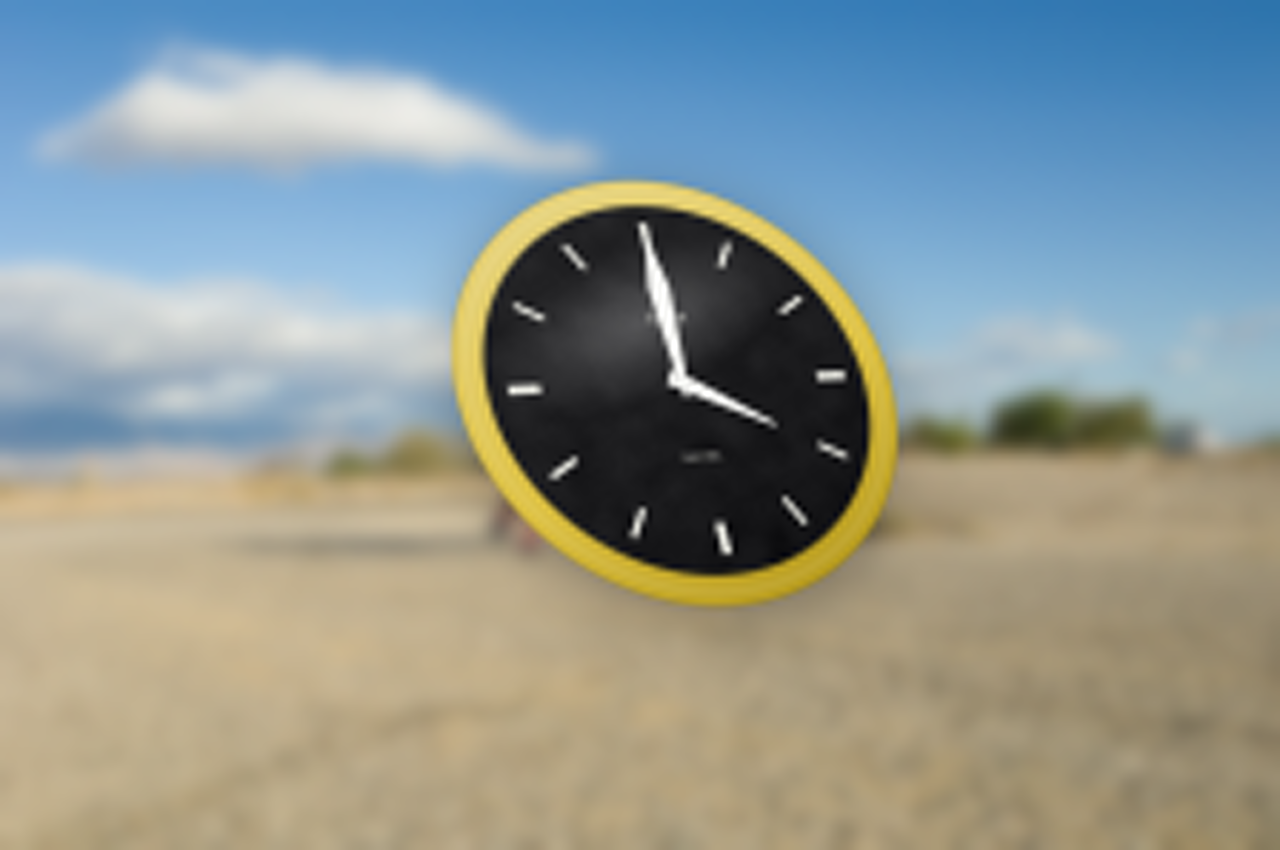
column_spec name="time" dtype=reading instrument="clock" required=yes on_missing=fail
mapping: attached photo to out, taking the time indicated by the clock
4:00
